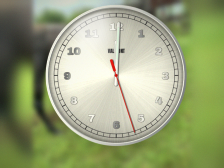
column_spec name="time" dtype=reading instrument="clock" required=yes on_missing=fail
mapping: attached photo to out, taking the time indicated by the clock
12:00:27
